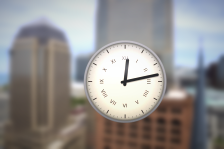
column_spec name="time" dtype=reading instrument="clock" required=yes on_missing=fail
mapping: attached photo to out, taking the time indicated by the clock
12:13
